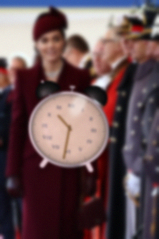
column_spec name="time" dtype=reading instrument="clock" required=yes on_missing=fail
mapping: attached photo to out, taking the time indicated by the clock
10:31
